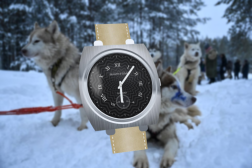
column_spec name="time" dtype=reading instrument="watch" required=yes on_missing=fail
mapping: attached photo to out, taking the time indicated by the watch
6:07
